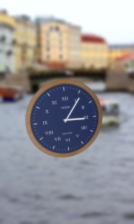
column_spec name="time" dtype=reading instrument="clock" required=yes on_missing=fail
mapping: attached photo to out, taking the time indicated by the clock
3:06
